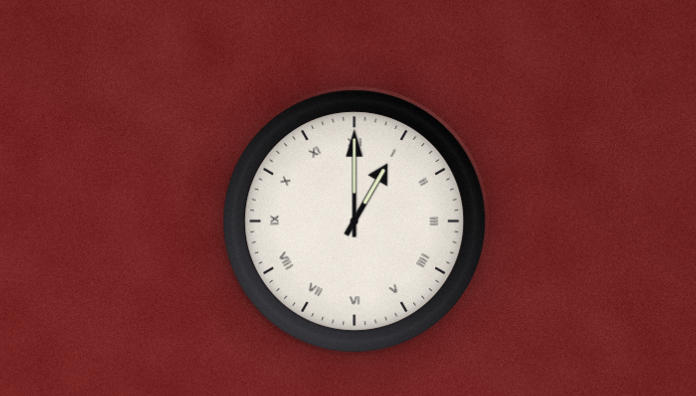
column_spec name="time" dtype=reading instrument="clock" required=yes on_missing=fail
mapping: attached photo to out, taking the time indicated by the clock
1:00
